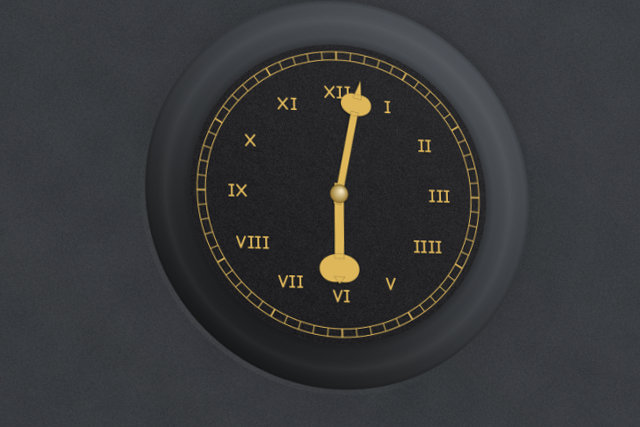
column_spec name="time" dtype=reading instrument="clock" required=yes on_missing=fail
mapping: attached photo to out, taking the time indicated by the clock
6:02
